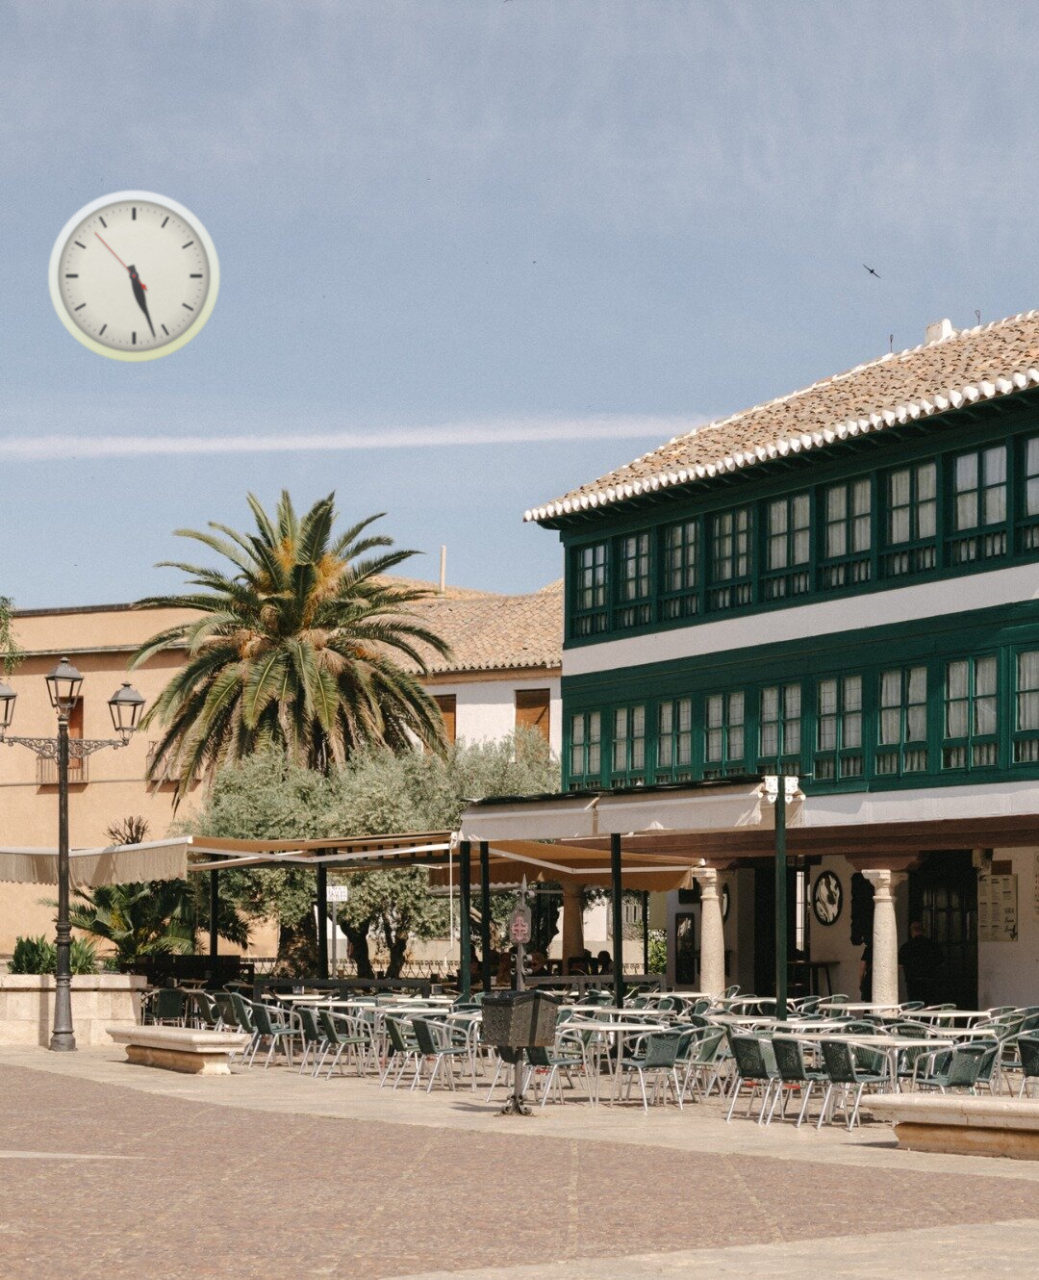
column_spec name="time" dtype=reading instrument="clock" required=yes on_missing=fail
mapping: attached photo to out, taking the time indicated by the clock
5:26:53
